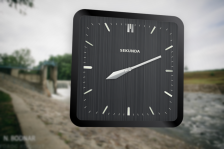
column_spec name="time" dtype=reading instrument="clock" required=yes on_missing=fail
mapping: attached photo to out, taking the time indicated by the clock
8:11
